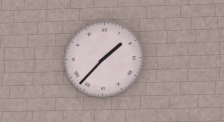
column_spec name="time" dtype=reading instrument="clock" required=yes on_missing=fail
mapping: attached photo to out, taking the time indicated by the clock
1:37
